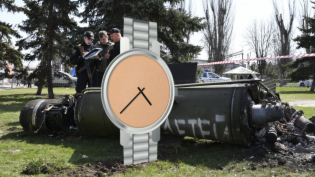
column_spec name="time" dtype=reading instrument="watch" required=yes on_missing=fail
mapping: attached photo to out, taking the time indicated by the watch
4:38
